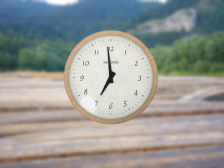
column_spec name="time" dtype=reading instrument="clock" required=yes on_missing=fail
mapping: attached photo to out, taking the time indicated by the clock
6:59
